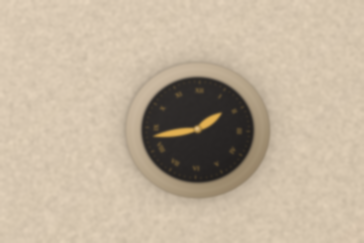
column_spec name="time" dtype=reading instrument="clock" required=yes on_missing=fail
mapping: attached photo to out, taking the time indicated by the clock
1:43
